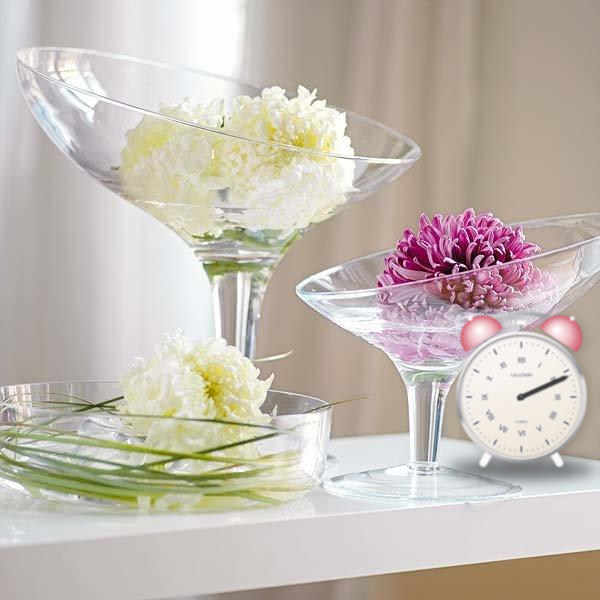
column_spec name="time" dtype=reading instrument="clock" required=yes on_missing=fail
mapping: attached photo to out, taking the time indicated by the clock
2:11
